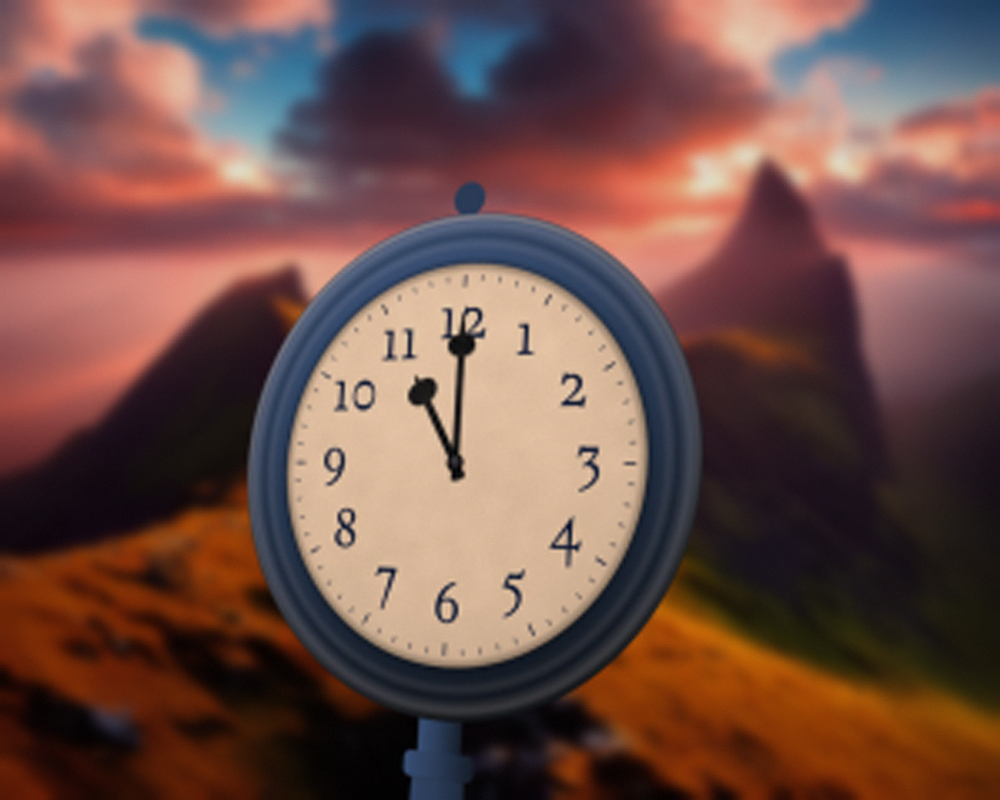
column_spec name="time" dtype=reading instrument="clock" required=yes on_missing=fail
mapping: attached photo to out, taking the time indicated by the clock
11:00
